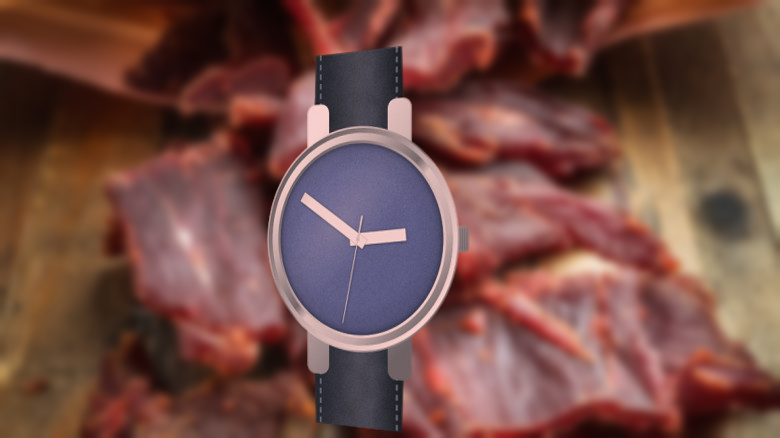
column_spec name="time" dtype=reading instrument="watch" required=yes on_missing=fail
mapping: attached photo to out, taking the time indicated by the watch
2:50:32
